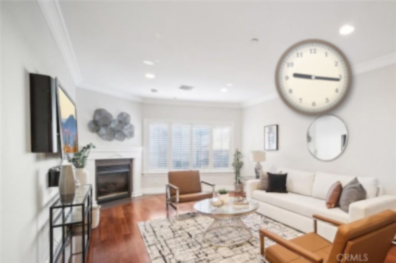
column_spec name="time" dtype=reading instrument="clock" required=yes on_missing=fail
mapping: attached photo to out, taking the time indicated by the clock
9:16
